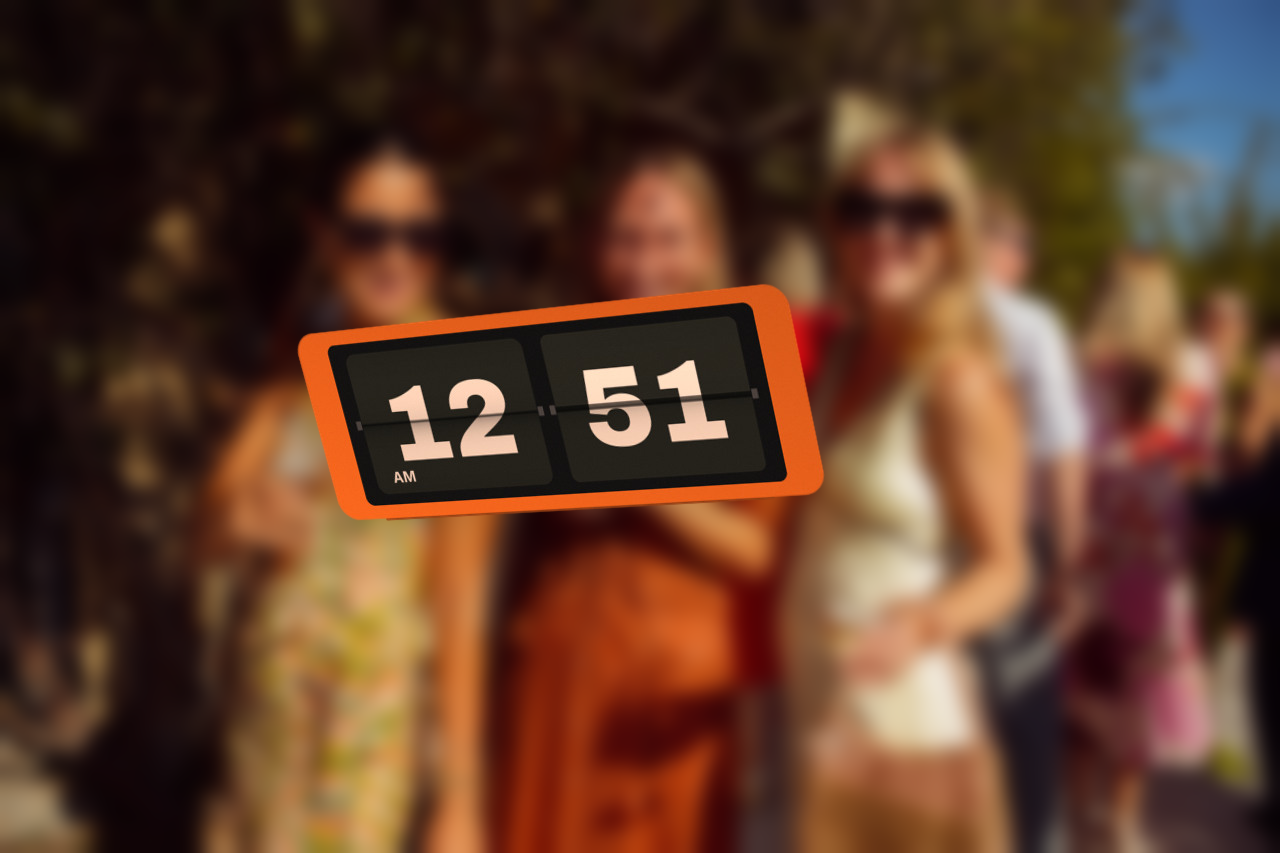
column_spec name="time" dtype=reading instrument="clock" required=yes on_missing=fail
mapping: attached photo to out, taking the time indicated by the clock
12:51
